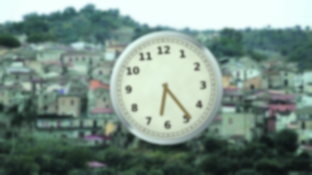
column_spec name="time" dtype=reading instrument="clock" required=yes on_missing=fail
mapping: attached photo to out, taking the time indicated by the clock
6:24
